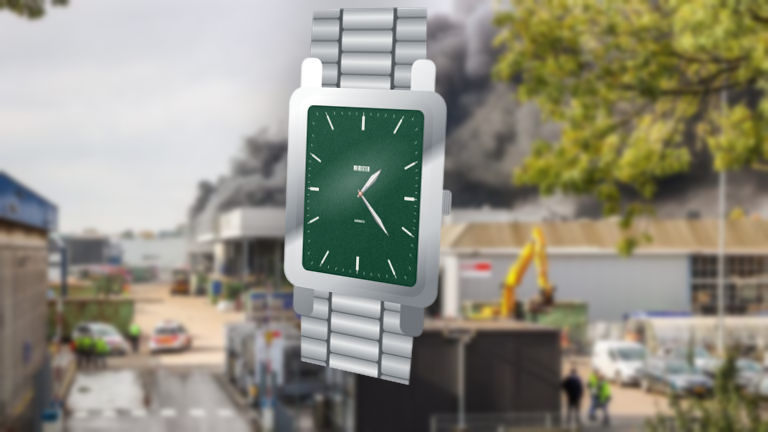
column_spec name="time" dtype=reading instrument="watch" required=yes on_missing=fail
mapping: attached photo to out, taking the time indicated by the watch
1:23
